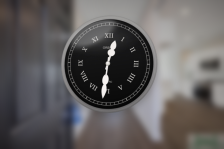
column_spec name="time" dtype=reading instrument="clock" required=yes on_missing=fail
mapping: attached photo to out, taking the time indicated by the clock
12:31
